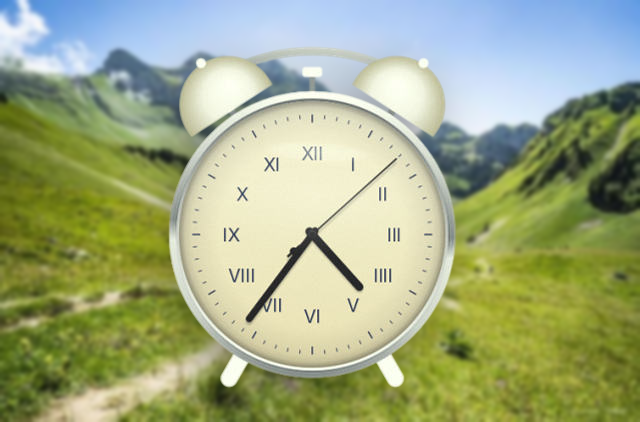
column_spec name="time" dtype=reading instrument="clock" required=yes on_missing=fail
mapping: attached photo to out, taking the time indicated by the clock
4:36:08
